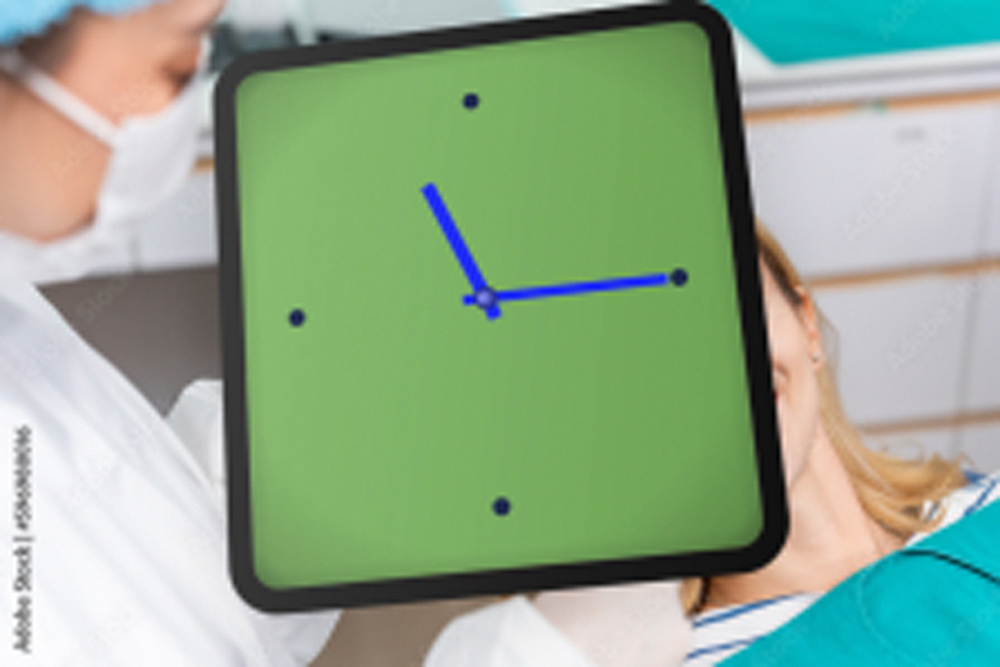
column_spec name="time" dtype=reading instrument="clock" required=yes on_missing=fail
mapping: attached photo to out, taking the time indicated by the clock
11:15
